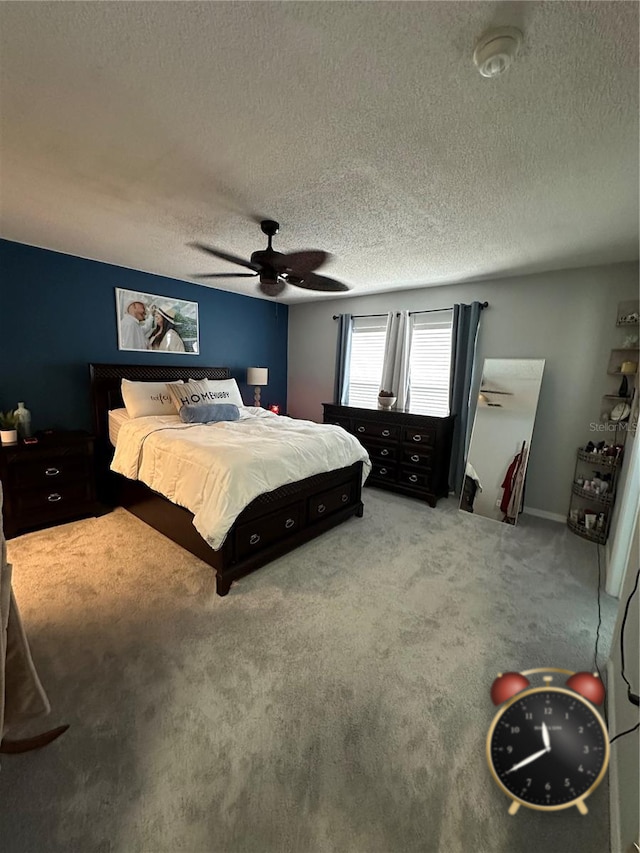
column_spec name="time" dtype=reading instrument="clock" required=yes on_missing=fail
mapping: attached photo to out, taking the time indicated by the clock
11:40
